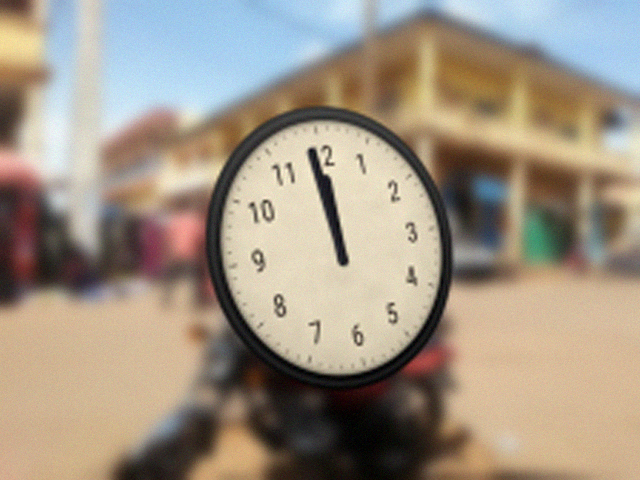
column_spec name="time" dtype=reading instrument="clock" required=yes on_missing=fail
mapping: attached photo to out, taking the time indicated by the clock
11:59
